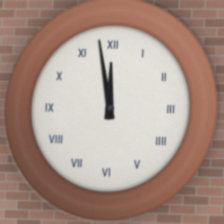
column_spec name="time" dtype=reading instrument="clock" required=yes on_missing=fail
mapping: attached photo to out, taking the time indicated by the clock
11:58
